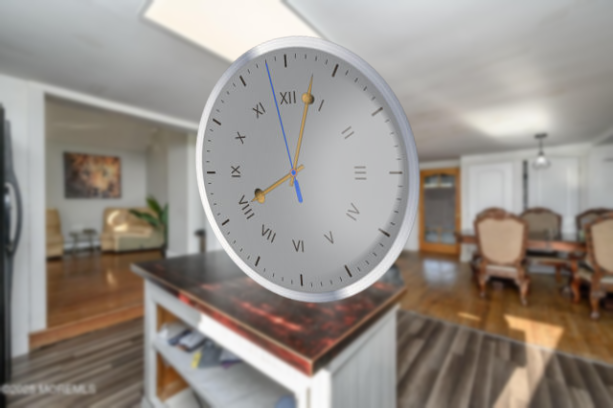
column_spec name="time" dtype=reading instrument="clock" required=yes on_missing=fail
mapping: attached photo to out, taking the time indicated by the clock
8:02:58
